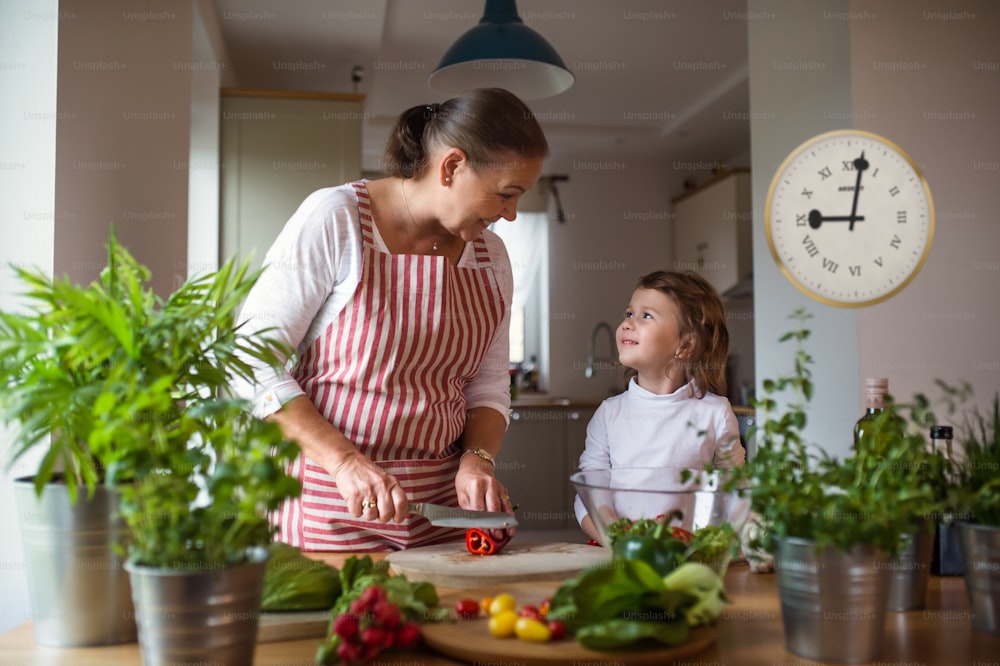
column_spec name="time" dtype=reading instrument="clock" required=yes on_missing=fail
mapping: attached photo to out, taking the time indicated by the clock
9:02
